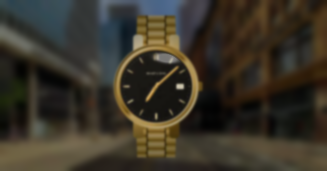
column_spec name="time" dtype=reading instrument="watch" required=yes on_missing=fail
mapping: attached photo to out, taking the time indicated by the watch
7:08
